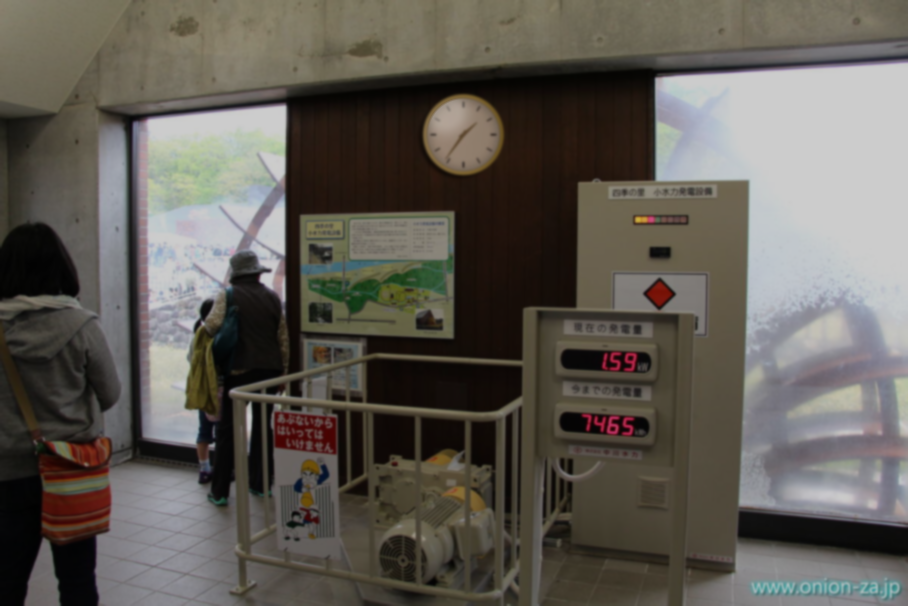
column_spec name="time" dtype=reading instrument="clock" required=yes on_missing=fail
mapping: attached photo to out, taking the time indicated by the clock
1:36
